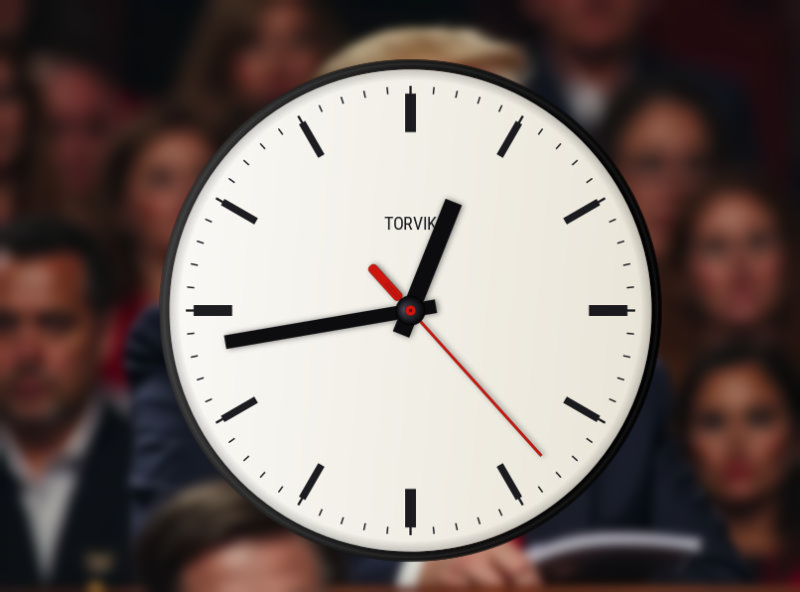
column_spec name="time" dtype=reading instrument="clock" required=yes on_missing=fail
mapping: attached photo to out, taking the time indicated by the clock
12:43:23
